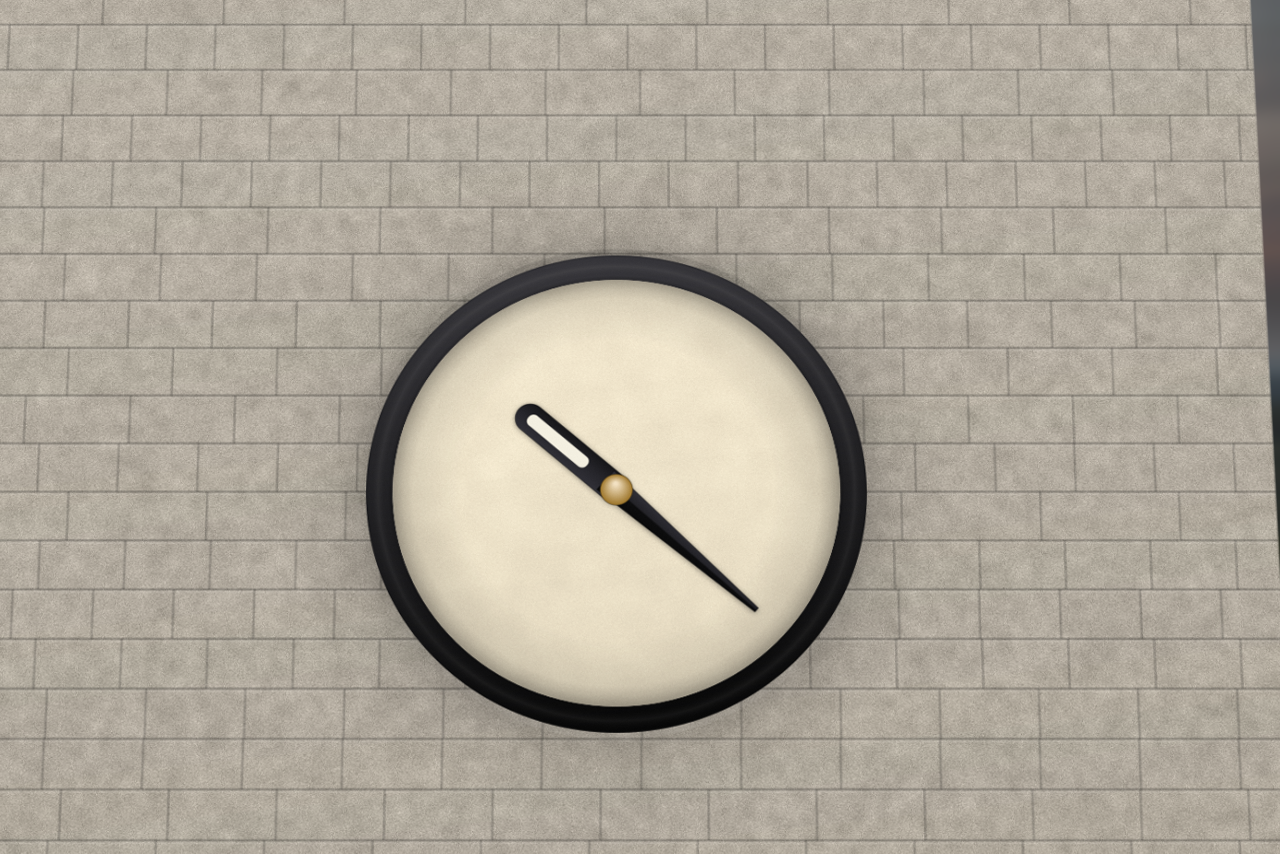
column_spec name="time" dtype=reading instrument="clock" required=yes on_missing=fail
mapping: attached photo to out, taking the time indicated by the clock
10:22
